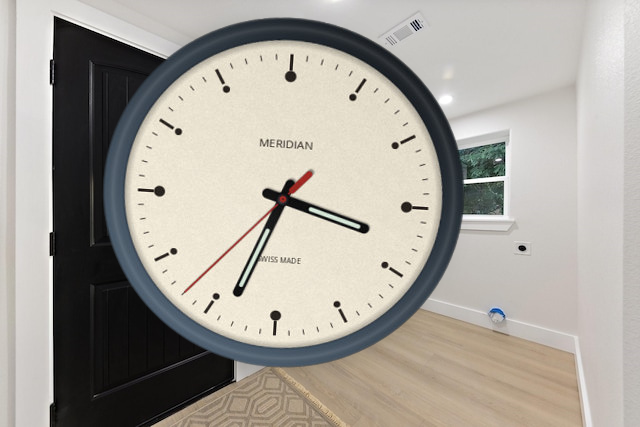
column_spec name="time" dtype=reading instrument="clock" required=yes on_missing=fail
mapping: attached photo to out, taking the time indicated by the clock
3:33:37
